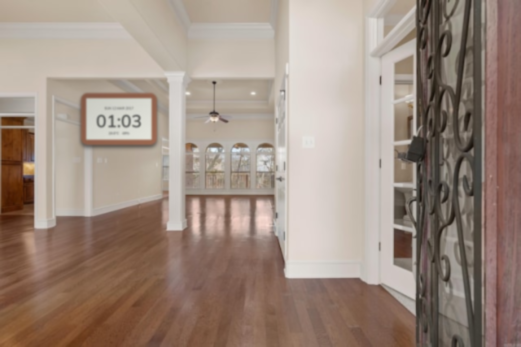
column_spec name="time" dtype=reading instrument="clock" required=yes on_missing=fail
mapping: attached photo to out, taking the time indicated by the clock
1:03
